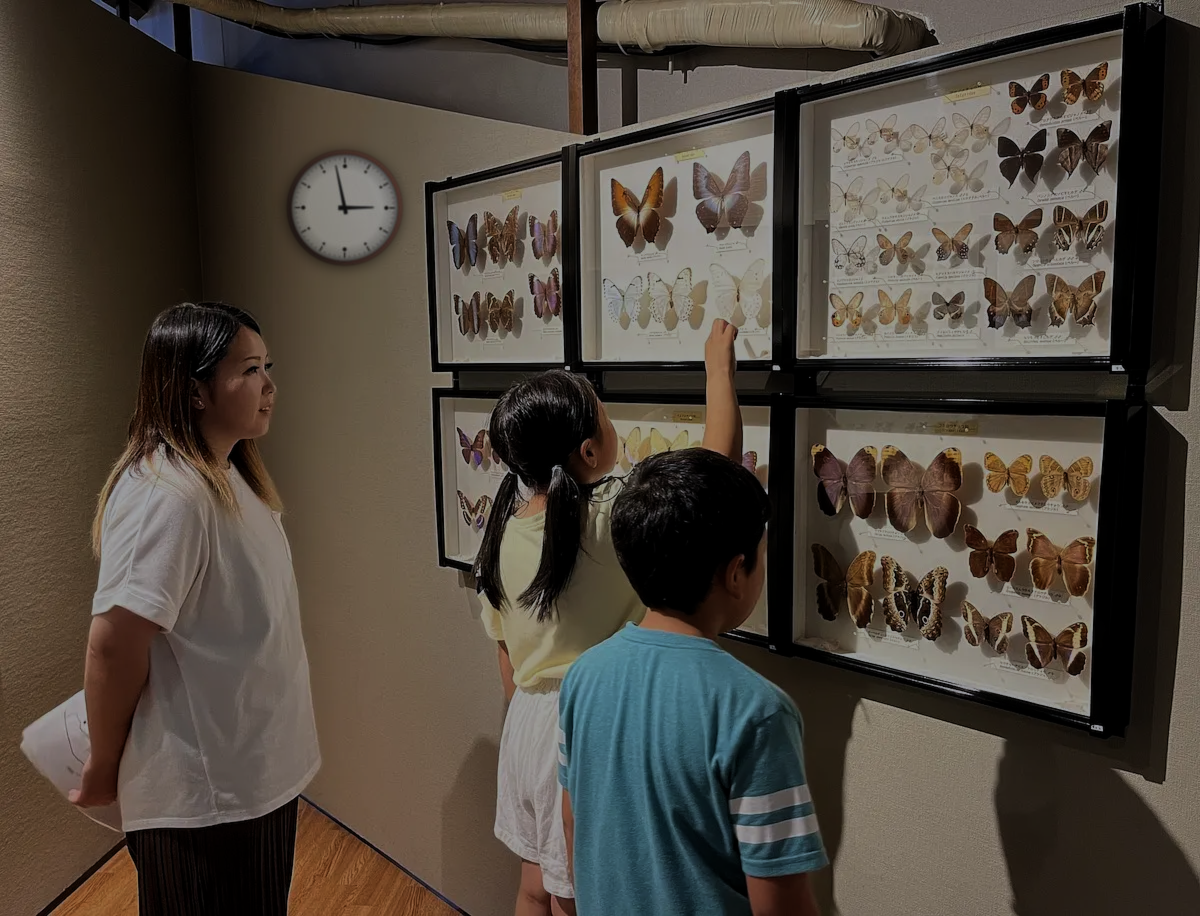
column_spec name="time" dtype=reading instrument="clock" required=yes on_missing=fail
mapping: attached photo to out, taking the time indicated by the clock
2:58
